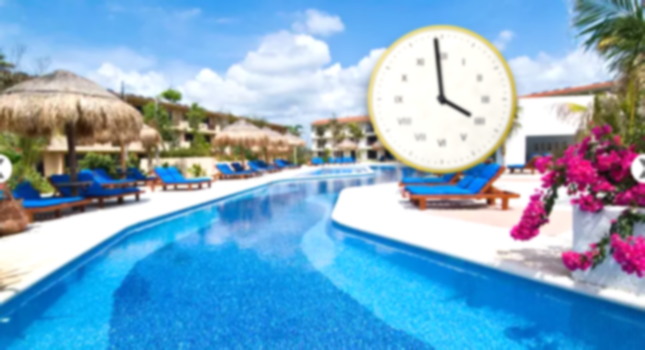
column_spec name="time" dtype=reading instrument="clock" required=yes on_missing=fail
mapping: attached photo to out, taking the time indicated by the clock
3:59
